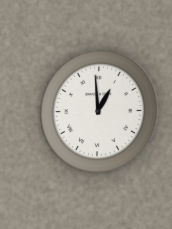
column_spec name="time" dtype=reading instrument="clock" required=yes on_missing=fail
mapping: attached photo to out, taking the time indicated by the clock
12:59
